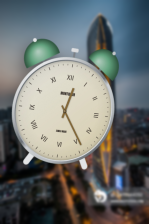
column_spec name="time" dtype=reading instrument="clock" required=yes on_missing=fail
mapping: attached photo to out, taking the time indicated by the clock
12:24
